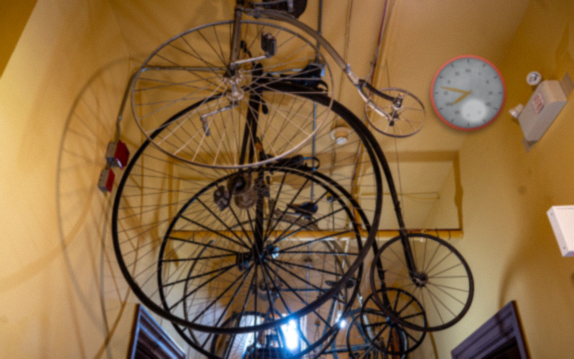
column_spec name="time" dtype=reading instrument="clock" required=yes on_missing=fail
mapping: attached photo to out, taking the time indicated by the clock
7:47
